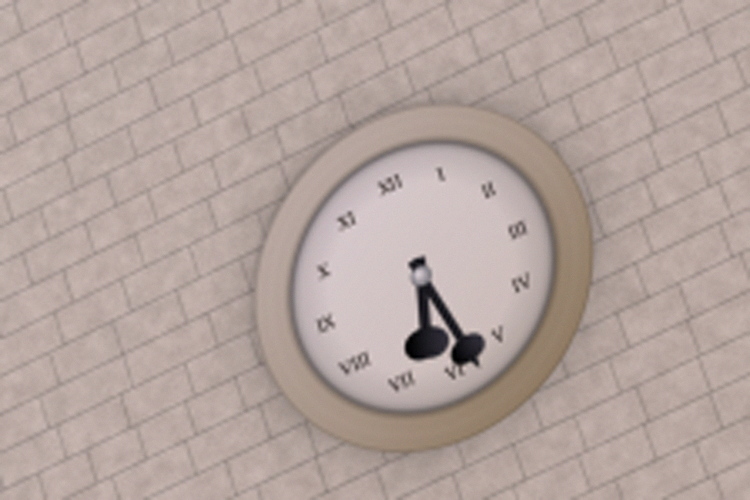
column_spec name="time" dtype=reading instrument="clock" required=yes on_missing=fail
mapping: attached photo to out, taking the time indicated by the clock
6:28
